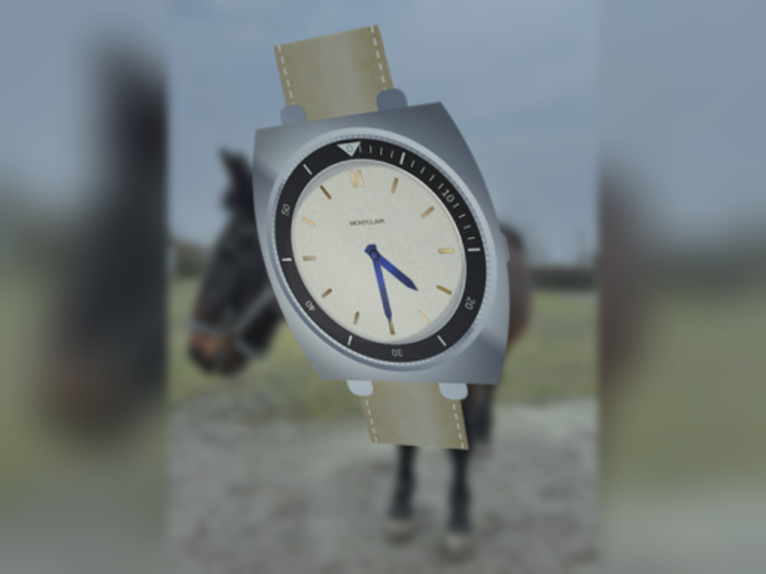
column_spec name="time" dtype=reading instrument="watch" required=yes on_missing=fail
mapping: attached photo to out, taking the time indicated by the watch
4:30
